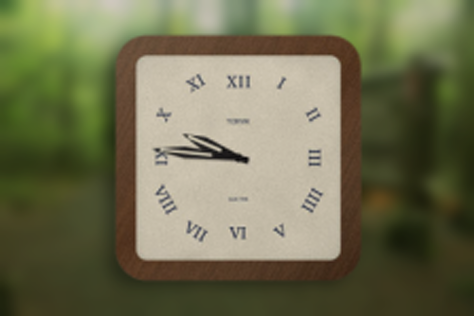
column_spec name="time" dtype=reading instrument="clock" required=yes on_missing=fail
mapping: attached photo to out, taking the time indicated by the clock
9:46
